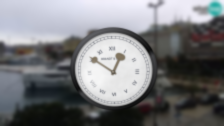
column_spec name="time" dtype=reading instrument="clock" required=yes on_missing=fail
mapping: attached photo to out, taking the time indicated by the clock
12:51
